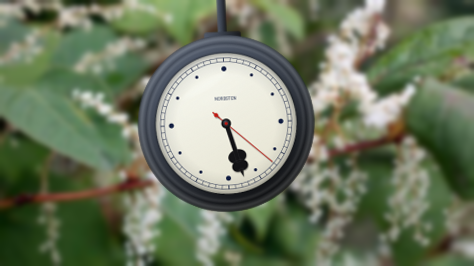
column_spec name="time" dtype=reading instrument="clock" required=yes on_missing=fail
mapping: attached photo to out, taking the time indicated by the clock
5:27:22
